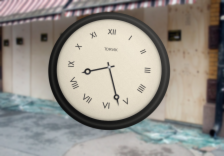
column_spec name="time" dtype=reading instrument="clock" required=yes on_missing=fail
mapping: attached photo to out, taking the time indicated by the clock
8:27
